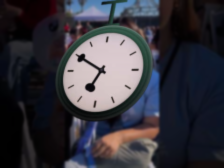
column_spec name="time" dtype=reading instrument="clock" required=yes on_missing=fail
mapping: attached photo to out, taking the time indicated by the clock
6:50
